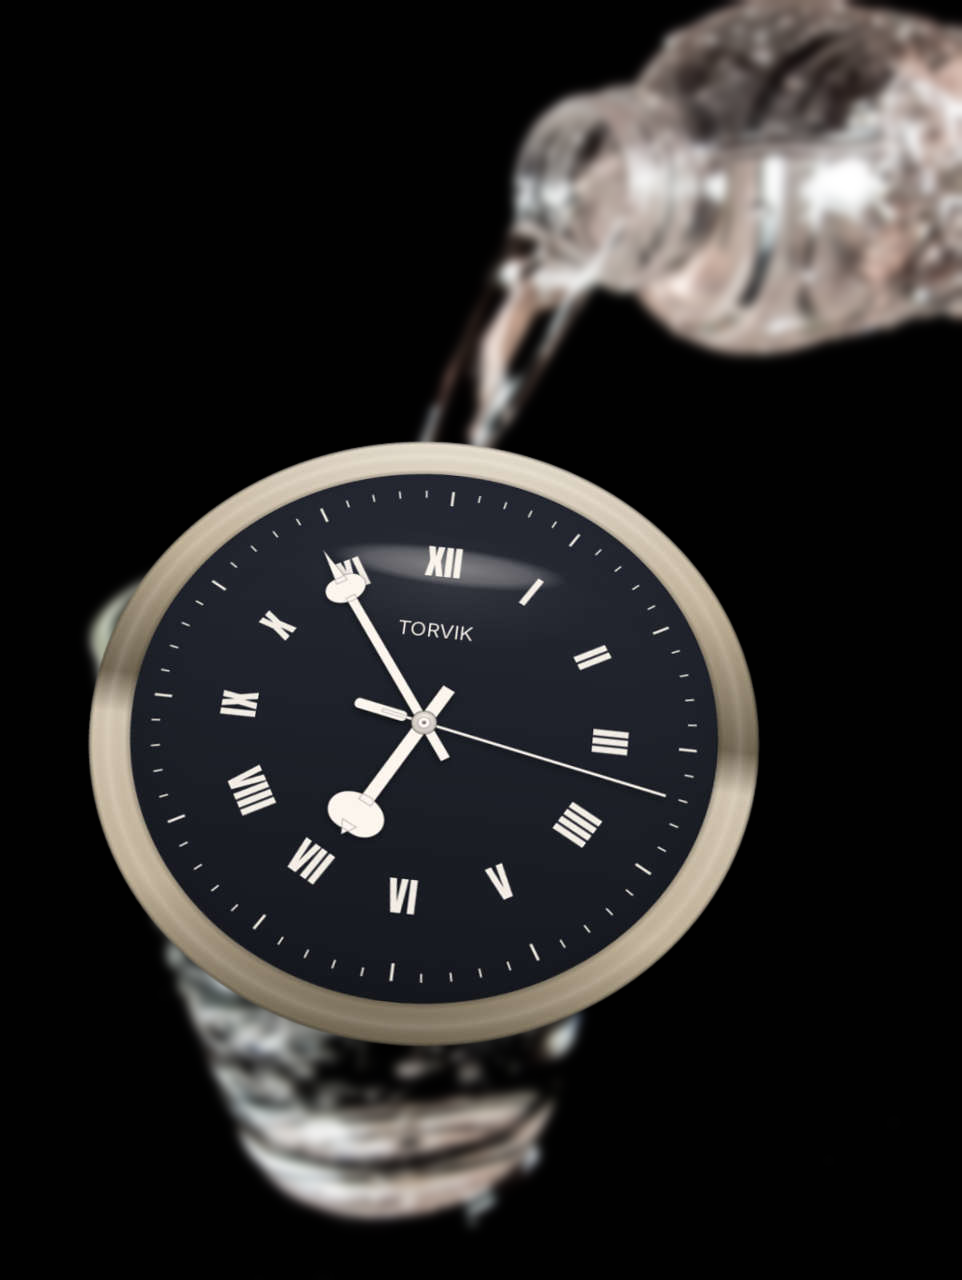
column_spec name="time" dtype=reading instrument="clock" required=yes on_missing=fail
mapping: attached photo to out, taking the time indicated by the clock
6:54:17
